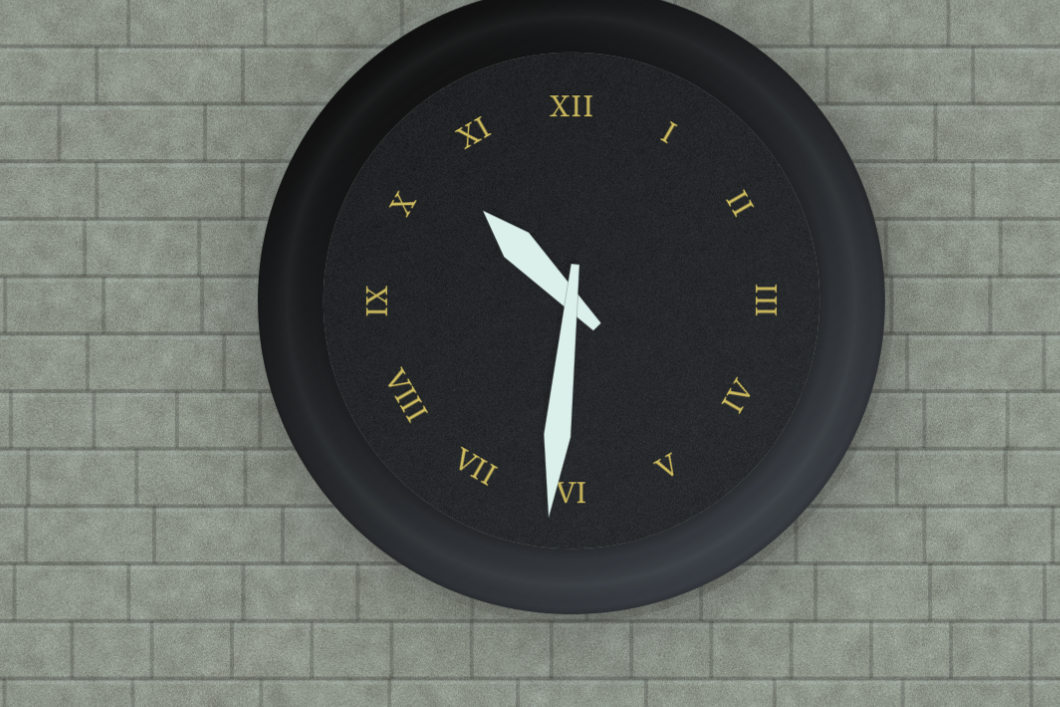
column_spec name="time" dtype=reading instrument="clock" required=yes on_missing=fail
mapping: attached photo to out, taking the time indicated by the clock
10:31
